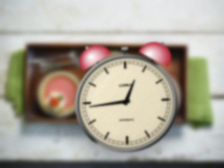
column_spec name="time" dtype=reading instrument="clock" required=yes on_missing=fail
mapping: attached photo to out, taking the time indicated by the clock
12:44
